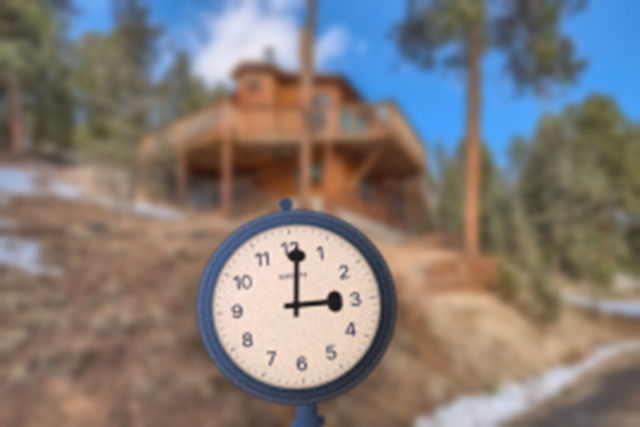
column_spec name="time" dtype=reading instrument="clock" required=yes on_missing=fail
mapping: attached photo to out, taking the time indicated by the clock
3:01
